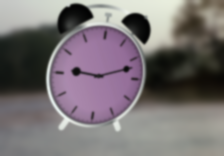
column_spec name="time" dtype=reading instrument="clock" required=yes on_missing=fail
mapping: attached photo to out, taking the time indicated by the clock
9:12
